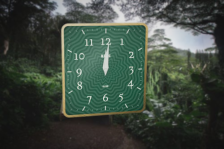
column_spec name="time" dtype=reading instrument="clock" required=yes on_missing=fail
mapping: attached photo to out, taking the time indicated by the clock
12:01
